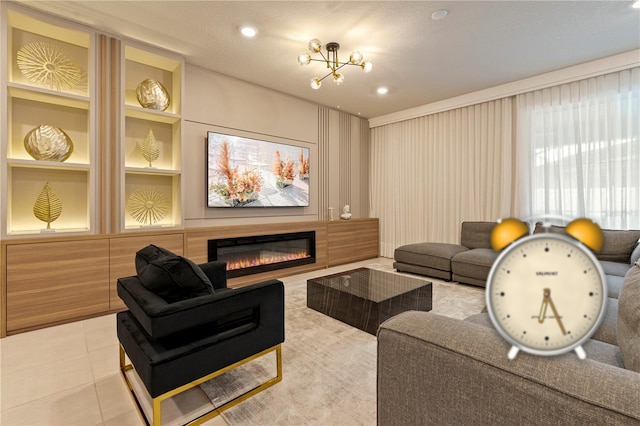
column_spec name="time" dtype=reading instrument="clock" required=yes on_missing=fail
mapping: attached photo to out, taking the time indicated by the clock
6:26
